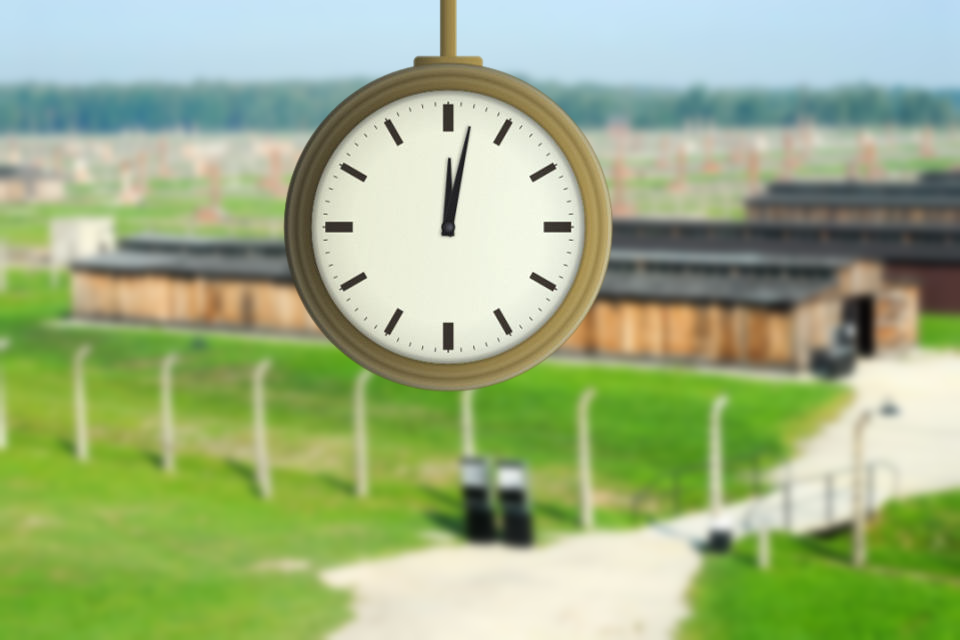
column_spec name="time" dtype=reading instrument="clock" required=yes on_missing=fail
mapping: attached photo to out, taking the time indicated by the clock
12:02
